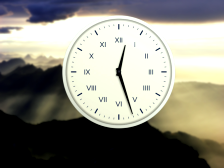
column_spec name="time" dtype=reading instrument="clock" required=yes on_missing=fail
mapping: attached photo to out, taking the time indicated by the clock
12:27
